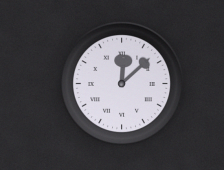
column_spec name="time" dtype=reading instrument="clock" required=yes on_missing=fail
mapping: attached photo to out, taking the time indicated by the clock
12:08
